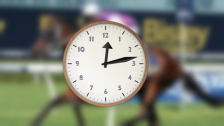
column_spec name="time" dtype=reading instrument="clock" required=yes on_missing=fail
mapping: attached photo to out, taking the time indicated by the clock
12:13
